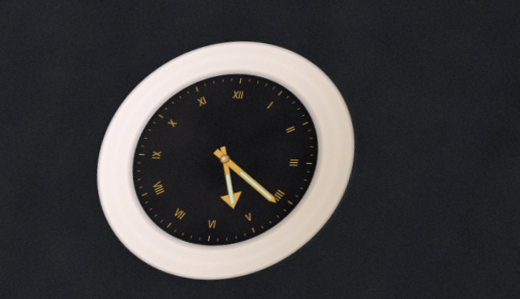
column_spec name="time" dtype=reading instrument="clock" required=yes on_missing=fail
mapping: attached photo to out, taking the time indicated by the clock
5:21
